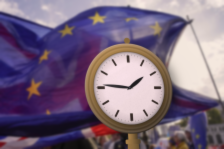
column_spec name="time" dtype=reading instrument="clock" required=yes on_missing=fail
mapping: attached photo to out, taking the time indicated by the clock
1:46
